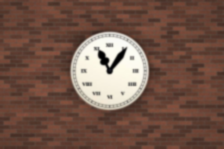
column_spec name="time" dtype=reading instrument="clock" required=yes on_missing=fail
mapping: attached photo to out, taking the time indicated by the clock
11:06
